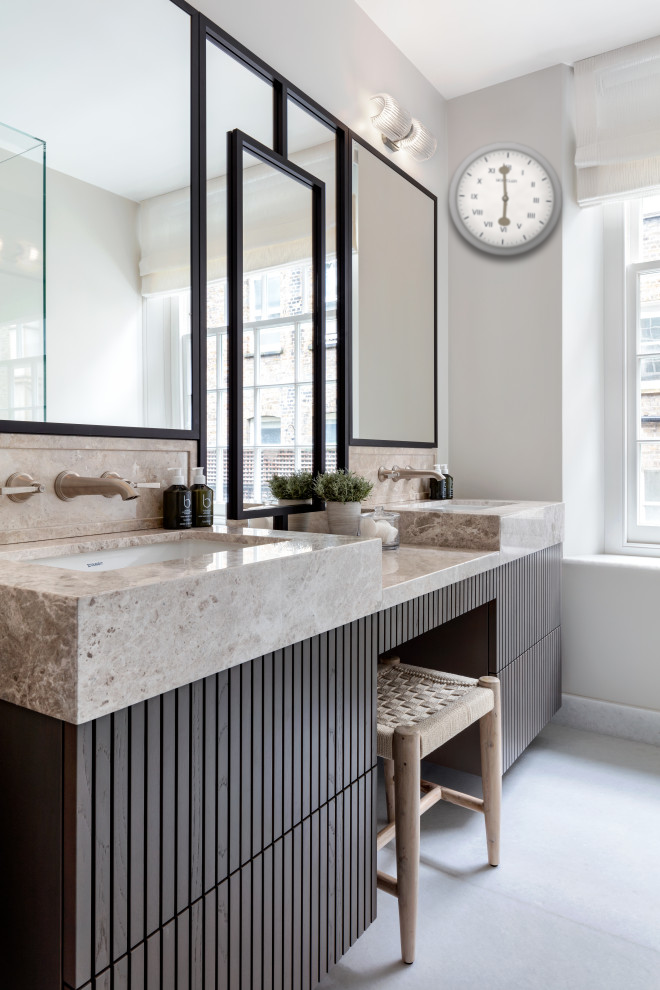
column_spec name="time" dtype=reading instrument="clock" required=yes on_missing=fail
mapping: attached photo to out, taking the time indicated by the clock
5:59
